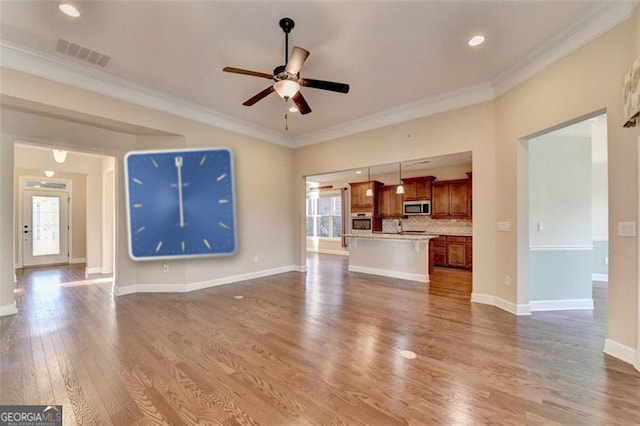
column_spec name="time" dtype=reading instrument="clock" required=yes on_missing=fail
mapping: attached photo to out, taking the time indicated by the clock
6:00
